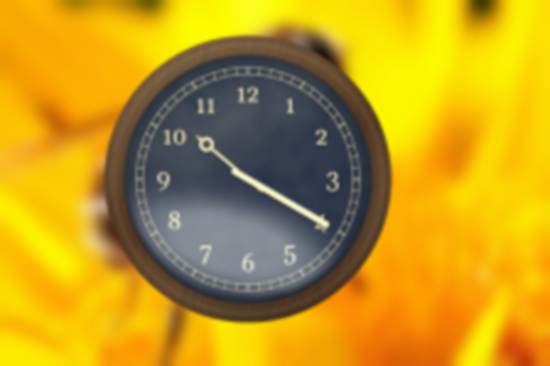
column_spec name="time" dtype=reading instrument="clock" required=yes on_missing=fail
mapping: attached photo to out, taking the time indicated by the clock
10:20
